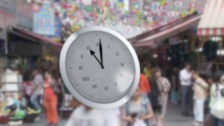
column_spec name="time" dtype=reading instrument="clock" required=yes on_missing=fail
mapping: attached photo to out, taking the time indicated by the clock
11:01
